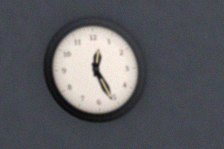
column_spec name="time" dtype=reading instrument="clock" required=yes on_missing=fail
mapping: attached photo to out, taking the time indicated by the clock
12:26
